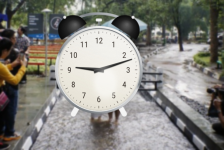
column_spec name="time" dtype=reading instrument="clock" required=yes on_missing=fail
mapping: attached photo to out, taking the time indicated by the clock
9:12
